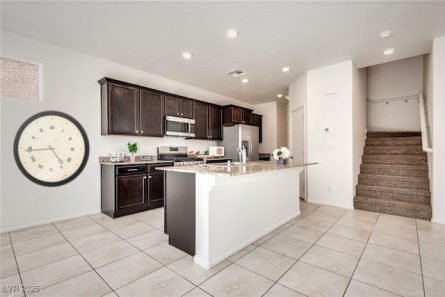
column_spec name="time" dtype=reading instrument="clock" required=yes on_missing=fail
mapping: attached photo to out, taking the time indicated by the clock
4:44
